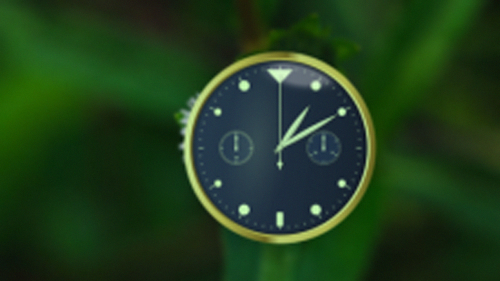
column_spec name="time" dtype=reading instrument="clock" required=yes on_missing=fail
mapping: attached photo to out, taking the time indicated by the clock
1:10
